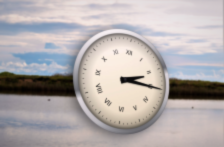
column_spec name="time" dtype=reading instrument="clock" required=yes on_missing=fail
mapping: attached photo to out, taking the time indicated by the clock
2:15
